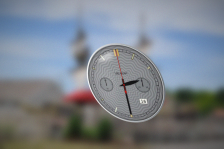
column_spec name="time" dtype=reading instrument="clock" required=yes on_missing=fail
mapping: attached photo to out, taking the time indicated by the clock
2:30
